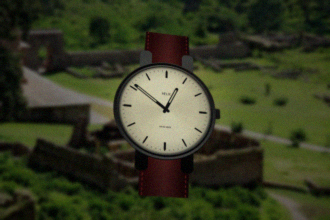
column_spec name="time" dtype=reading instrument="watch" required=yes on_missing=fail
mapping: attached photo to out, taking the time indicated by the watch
12:51
